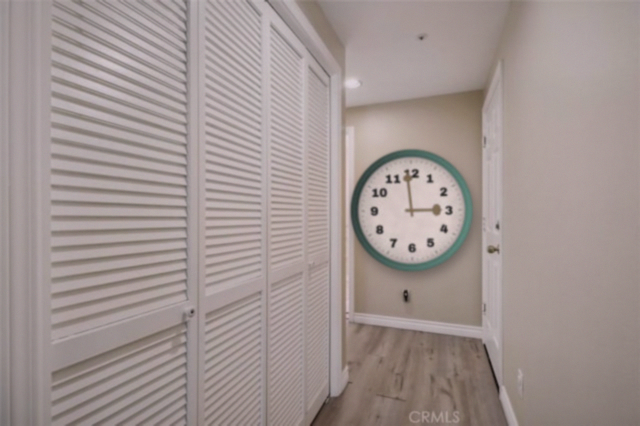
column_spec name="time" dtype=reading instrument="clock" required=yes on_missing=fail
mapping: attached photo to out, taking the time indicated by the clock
2:59
